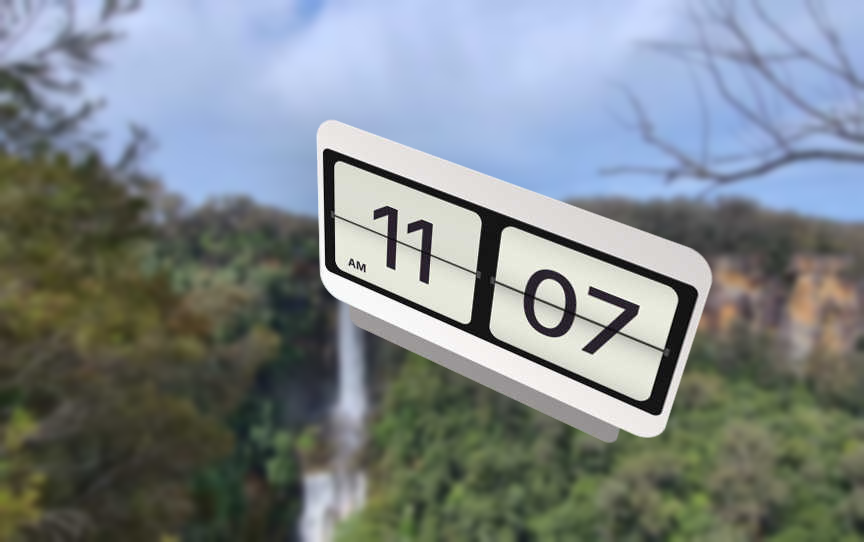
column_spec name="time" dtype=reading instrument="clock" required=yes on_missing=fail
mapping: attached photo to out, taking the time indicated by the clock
11:07
